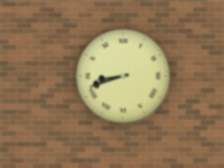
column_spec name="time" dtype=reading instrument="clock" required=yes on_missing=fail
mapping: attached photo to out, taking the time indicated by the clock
8:42
